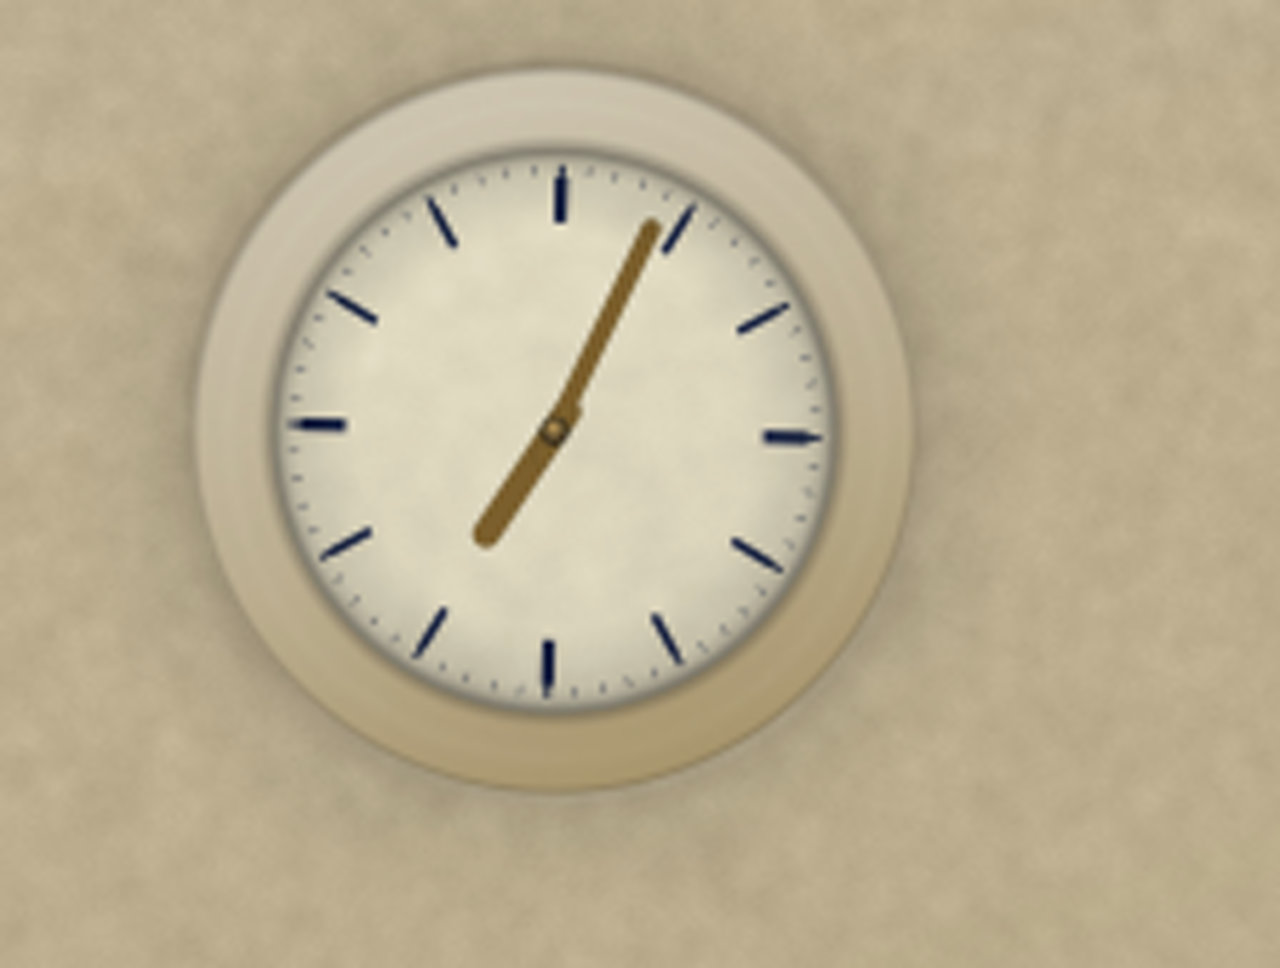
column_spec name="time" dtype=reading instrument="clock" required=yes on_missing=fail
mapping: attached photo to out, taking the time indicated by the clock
7:04
